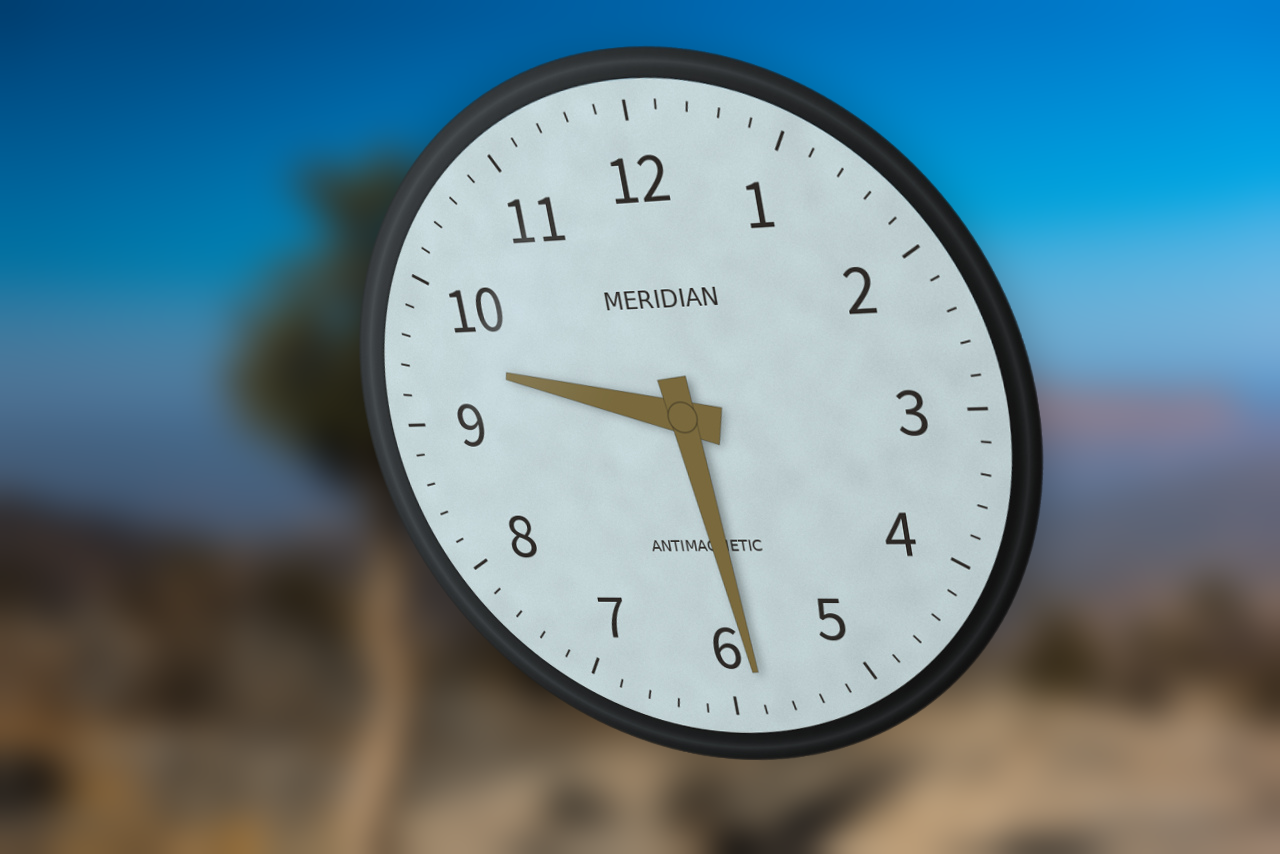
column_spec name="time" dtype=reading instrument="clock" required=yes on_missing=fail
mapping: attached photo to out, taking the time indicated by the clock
9:29
